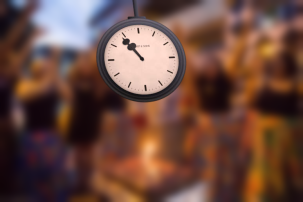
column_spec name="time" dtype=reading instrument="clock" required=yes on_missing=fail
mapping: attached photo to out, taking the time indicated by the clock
10:54
